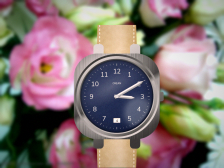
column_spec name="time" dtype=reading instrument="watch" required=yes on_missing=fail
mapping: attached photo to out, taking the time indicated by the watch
3:10
